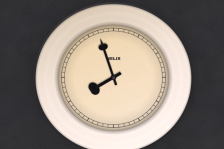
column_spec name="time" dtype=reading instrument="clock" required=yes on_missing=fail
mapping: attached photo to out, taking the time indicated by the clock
7:57
